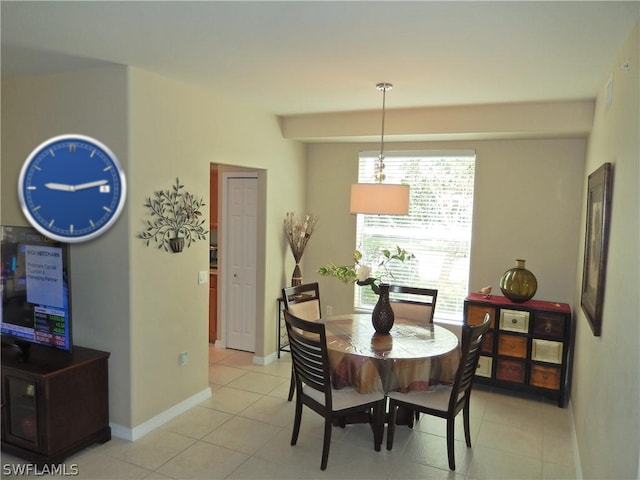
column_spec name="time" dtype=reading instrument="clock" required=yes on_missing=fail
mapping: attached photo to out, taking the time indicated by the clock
9:13
